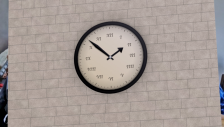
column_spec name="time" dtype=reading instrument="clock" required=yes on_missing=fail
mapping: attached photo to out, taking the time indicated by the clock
1:52
